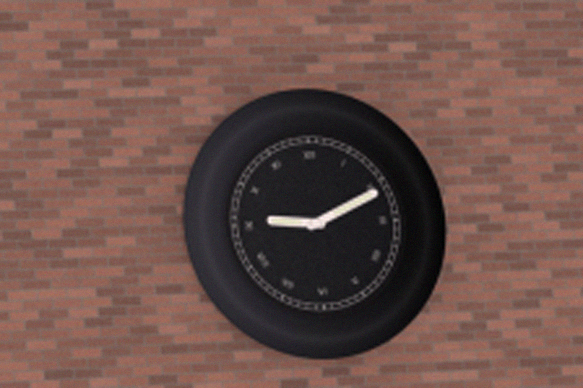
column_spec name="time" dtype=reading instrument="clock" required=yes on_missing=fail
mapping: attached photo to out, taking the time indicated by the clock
9:11
